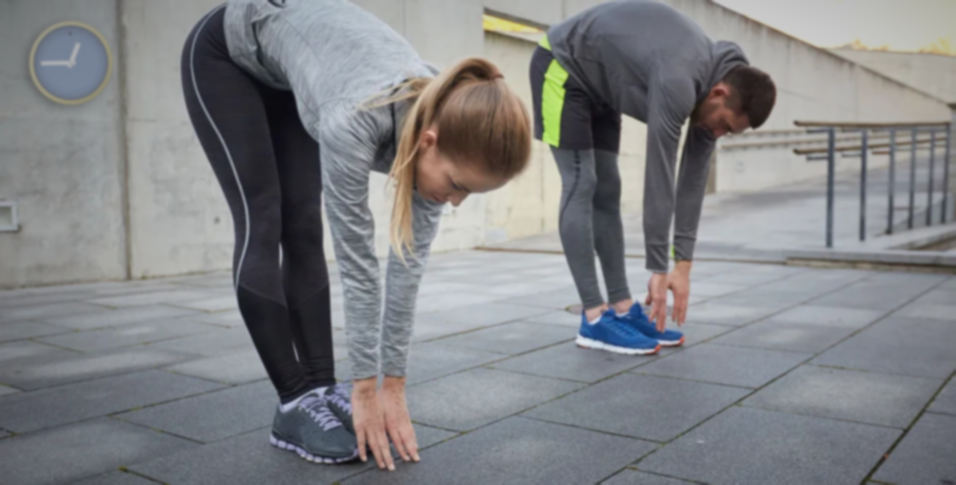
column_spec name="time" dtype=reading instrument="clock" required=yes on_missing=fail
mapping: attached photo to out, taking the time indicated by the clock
12:45
